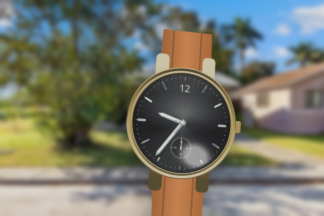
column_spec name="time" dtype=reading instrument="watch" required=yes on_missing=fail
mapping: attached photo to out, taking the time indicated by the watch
9:36
